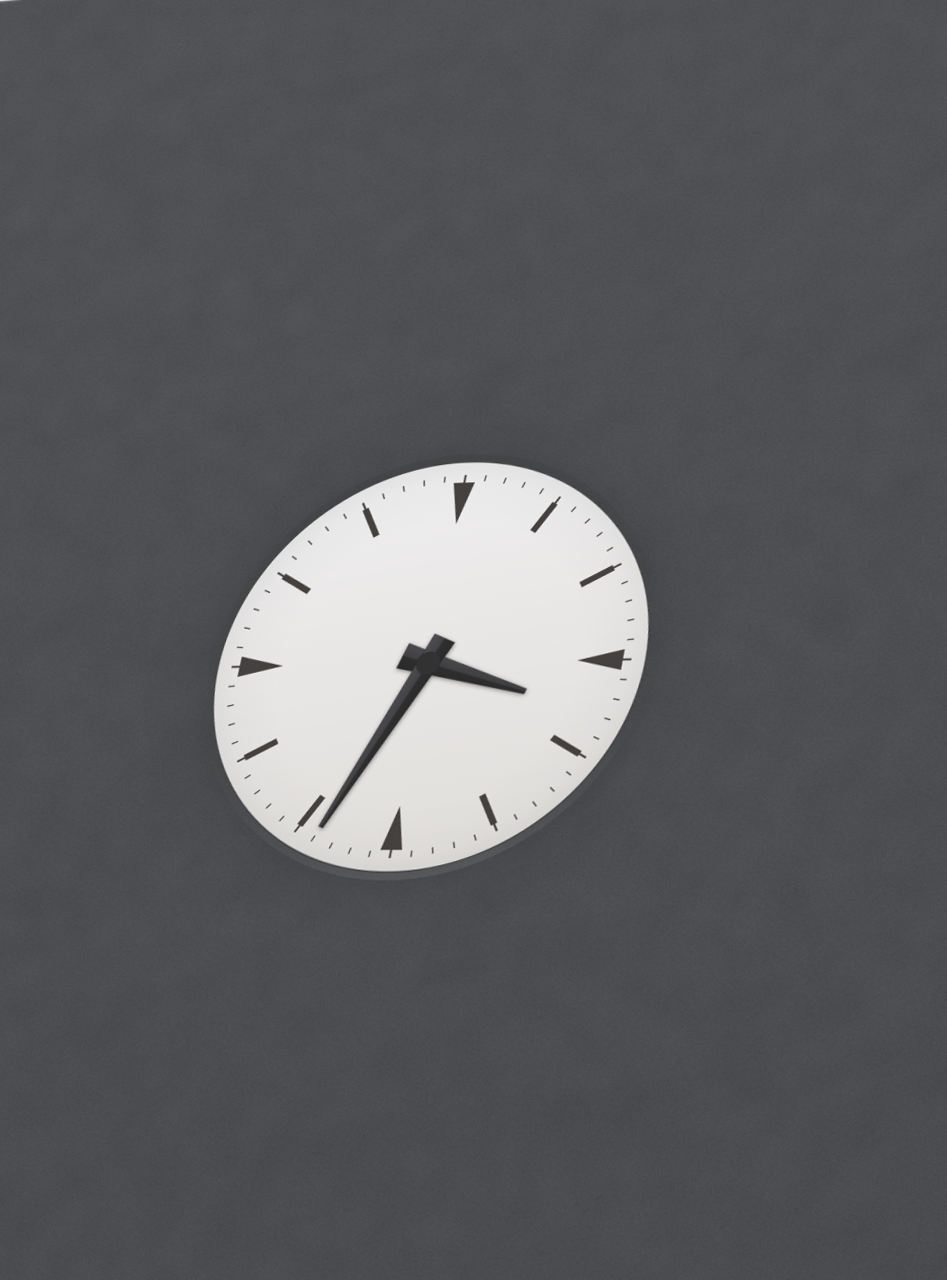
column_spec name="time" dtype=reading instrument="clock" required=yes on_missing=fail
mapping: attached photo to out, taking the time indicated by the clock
3:34
